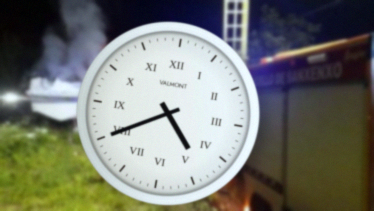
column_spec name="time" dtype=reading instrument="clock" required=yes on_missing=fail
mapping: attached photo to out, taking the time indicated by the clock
4:40
